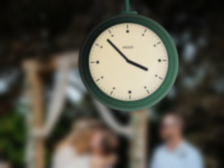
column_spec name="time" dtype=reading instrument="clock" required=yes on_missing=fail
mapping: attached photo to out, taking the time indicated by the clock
3:53
